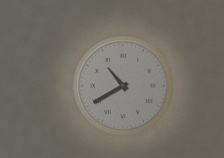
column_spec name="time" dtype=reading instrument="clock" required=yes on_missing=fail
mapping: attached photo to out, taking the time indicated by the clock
10:40
